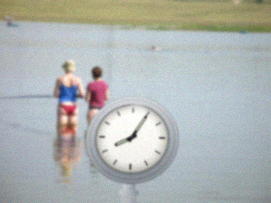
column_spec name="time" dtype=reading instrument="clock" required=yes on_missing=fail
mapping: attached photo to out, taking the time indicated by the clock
8:05
